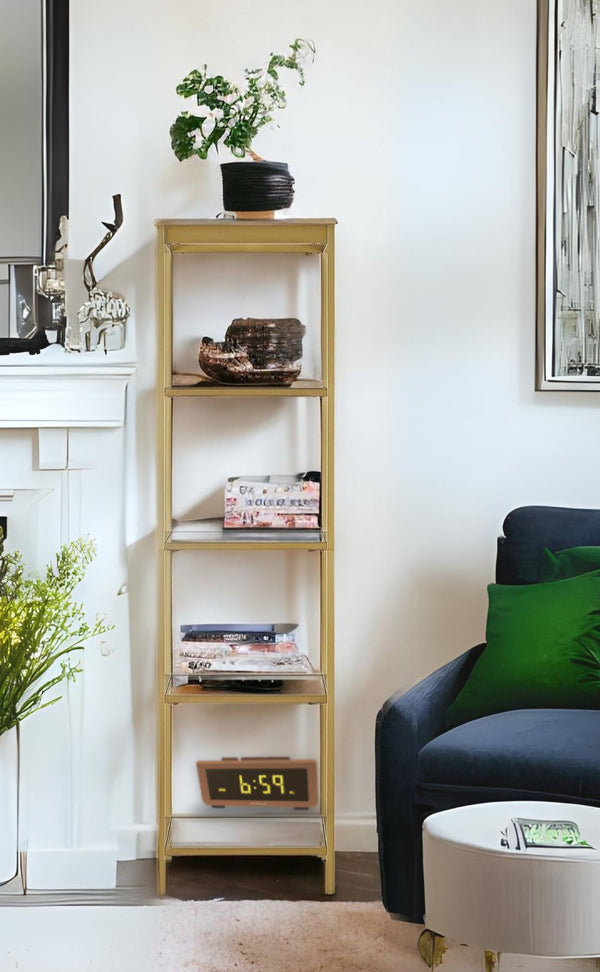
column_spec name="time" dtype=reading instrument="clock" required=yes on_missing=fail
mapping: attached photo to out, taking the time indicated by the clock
6:59
